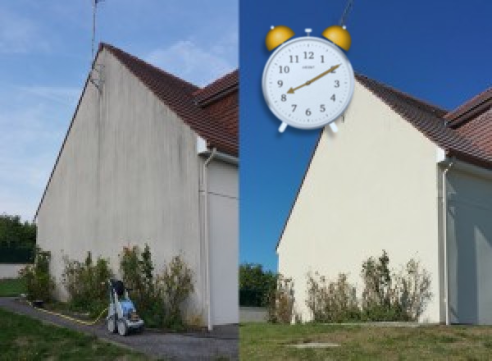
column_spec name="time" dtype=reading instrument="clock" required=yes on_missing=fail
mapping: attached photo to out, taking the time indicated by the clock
8:10
